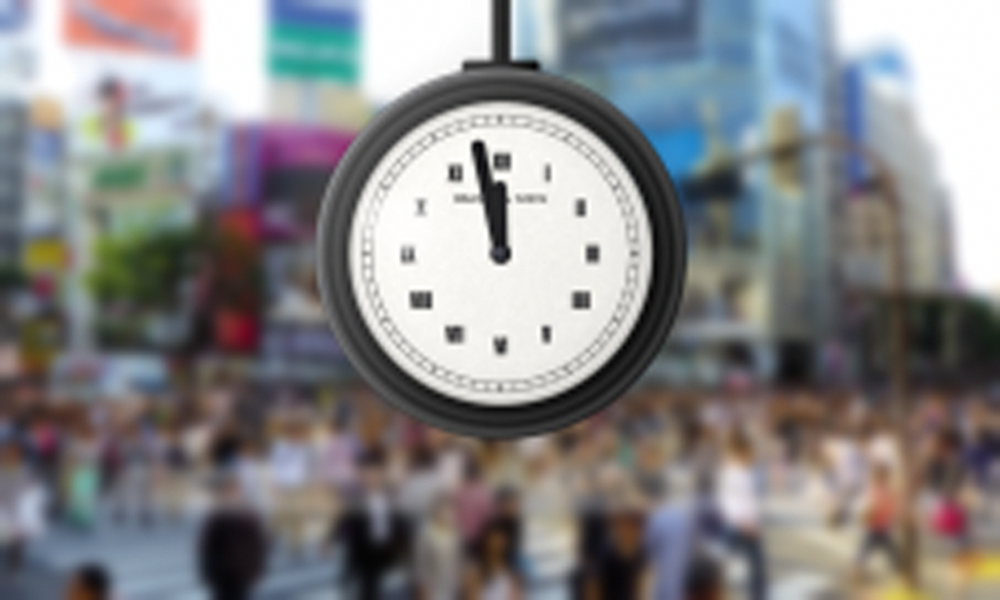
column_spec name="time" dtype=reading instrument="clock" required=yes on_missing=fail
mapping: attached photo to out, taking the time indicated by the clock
11:58
